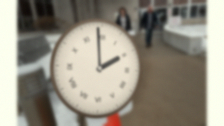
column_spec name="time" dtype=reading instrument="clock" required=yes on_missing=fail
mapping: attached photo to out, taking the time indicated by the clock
1:59
